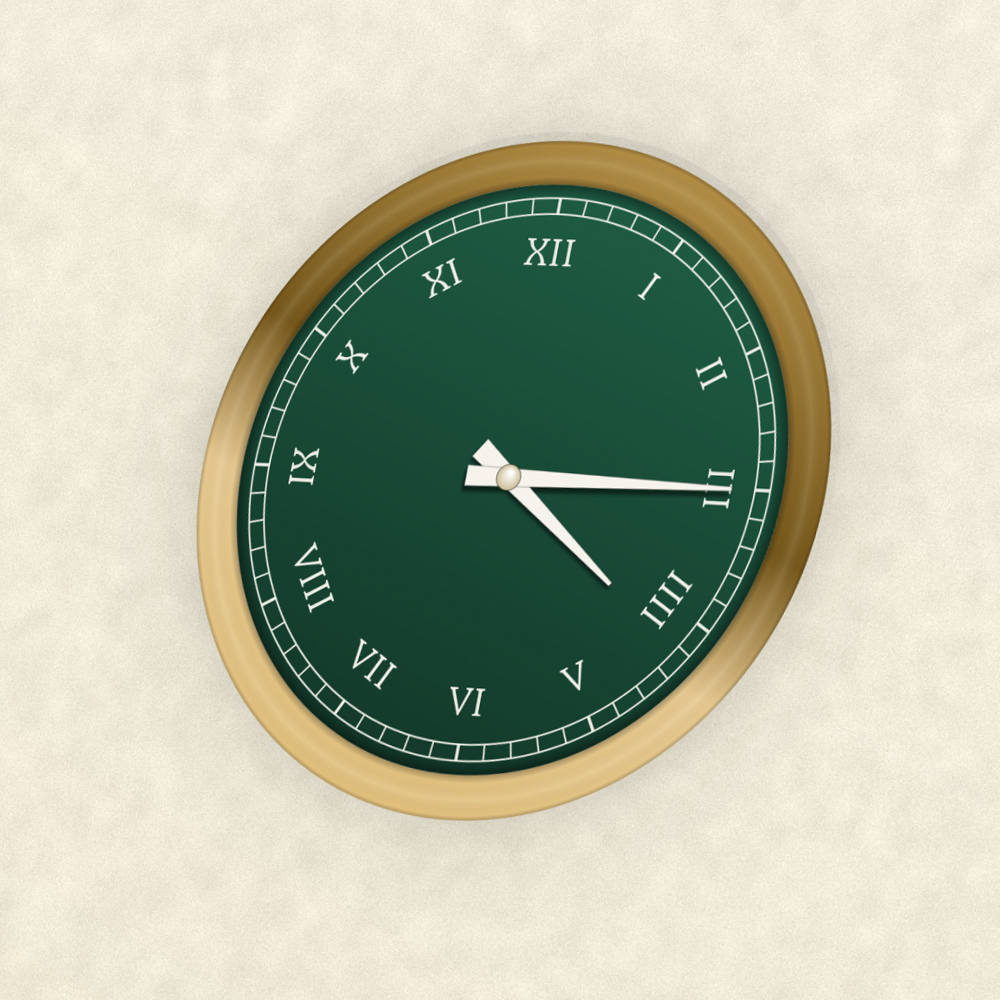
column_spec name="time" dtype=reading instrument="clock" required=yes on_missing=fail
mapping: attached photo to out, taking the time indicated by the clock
4:15
